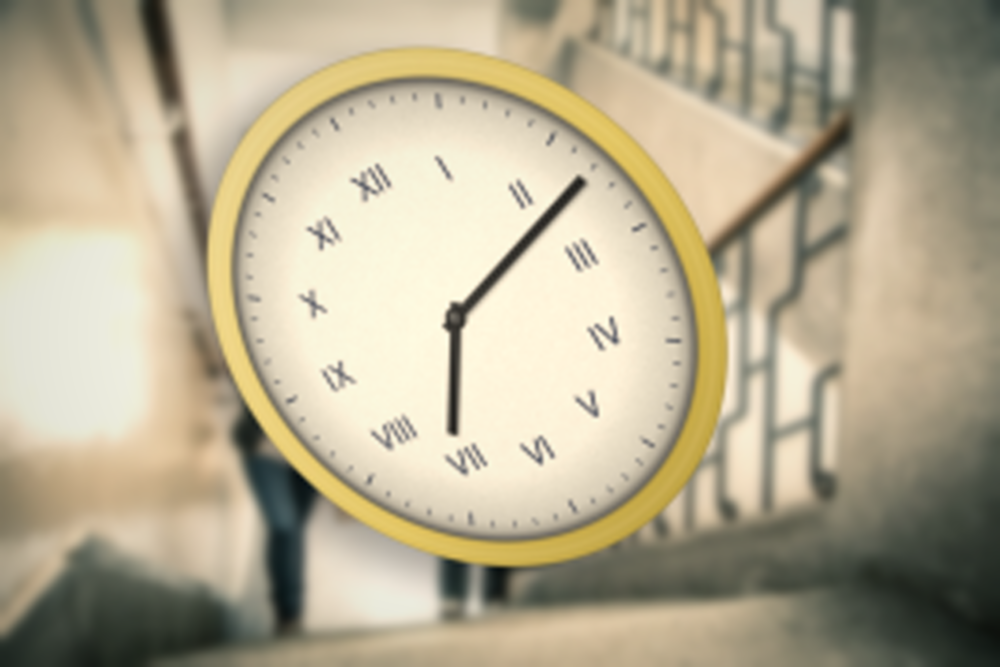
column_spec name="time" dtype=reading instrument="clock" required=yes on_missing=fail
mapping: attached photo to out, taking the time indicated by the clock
7:12
